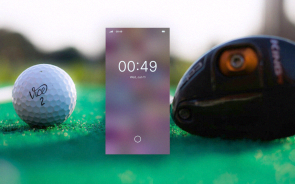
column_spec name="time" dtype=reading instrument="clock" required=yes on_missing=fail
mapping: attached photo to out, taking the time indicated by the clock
0:49
